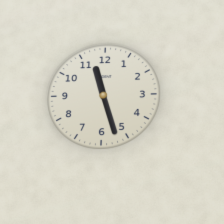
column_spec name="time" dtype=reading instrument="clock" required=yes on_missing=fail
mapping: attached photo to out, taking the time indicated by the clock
11:27
